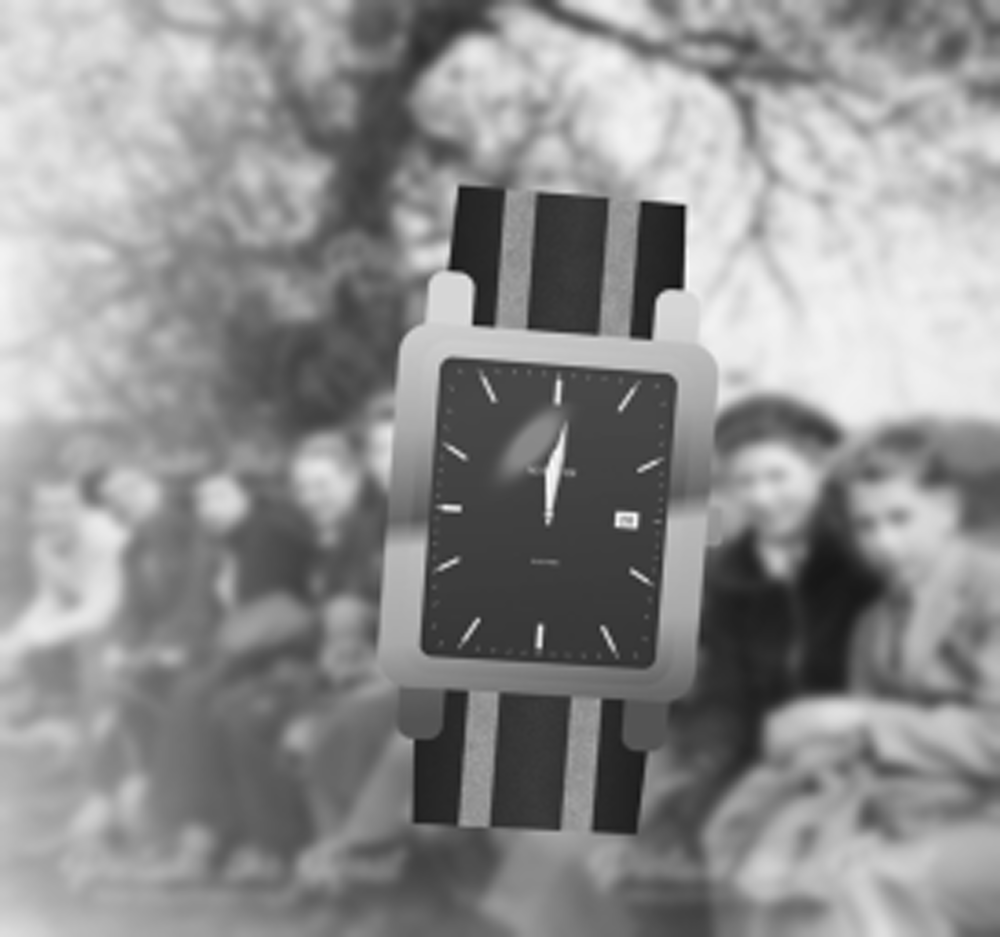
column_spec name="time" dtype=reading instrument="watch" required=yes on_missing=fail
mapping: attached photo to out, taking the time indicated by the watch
12:01
